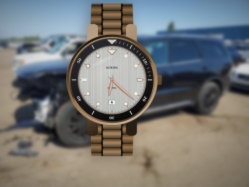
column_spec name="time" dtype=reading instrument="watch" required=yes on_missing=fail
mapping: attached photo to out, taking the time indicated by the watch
6:22
